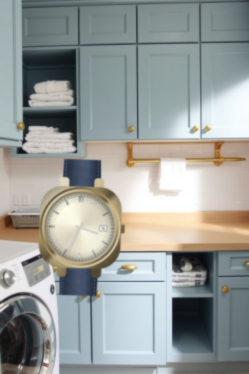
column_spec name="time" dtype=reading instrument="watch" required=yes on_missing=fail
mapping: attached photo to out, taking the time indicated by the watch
3:34
